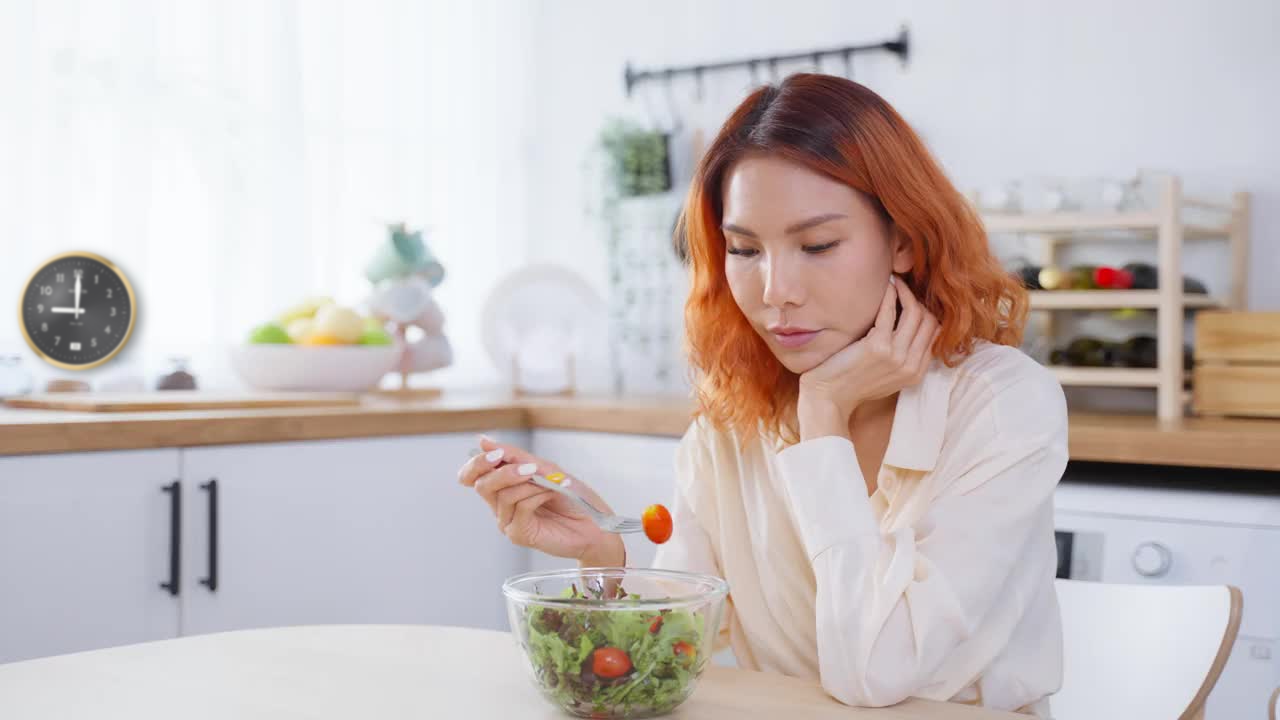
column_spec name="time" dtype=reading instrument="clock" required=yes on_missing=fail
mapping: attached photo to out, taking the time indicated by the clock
9:00
